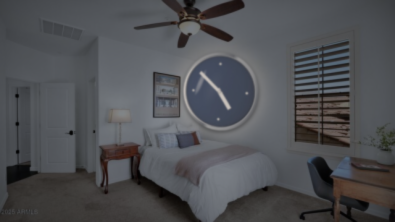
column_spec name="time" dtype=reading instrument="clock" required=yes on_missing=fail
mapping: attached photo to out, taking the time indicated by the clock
4:52
